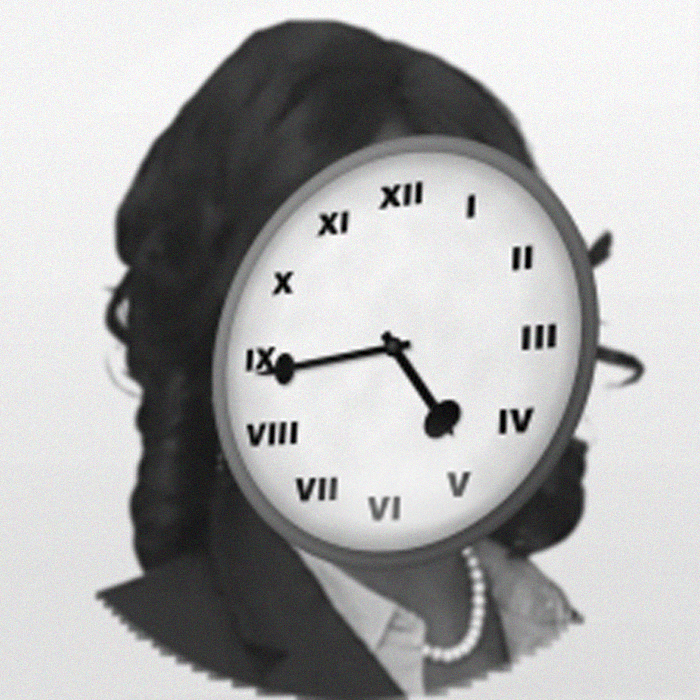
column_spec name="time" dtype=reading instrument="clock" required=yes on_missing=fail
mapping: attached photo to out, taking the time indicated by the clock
4:44
